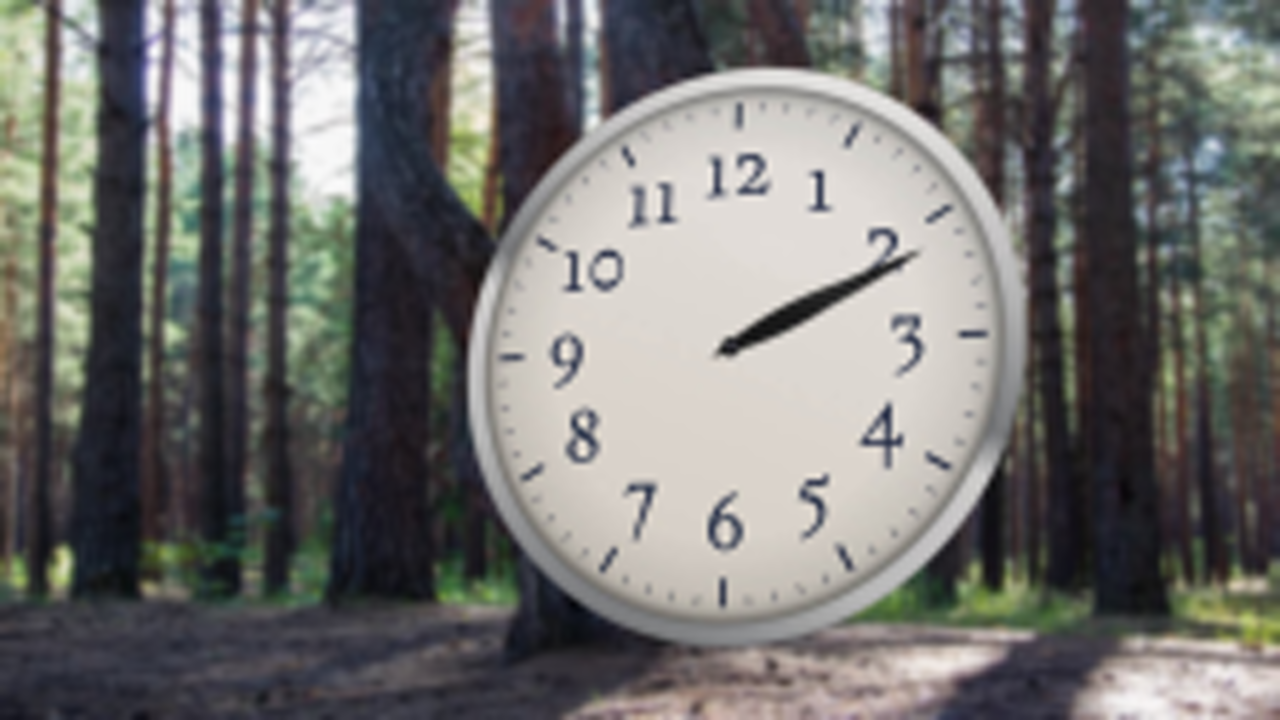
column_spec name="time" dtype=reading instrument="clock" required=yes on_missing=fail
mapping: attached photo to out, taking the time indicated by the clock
2:11
